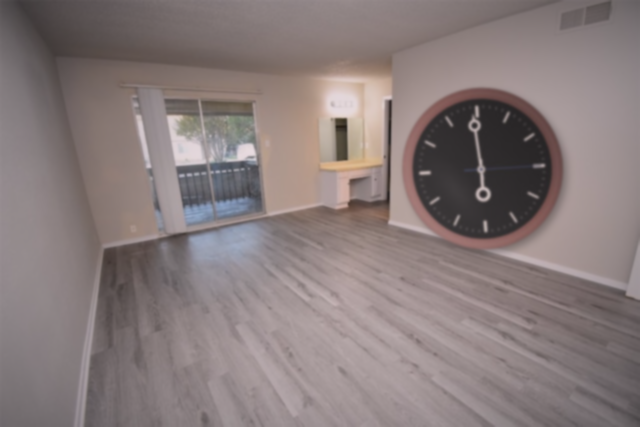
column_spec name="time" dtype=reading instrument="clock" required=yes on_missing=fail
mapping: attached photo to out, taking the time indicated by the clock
5:59:15
